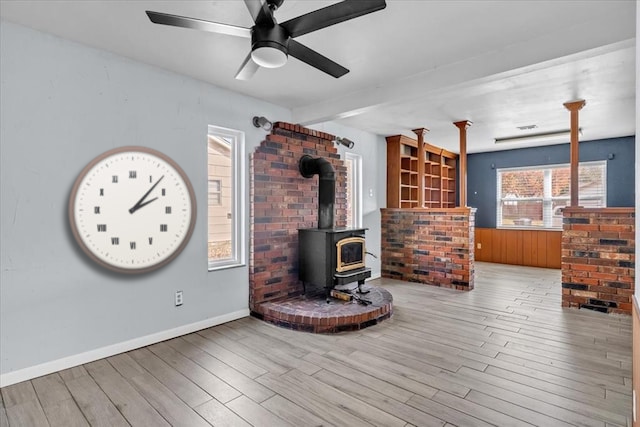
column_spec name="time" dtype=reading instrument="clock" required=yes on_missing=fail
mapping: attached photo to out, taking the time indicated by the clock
2:07
